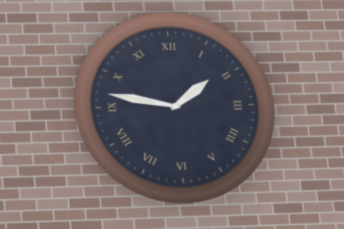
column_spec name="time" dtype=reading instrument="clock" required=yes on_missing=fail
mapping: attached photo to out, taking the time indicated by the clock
1:47
